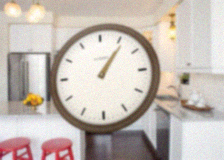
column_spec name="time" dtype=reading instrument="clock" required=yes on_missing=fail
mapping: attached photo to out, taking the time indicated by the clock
1:06
